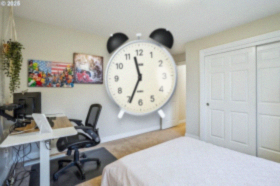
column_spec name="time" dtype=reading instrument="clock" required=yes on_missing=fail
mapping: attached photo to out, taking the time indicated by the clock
11:34
